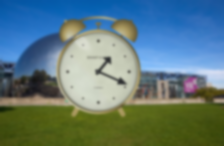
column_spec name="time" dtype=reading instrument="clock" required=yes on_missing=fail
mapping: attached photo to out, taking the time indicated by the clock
1:19
